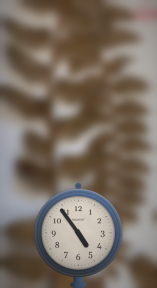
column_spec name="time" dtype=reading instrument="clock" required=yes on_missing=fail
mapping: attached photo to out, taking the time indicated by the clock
4:54
